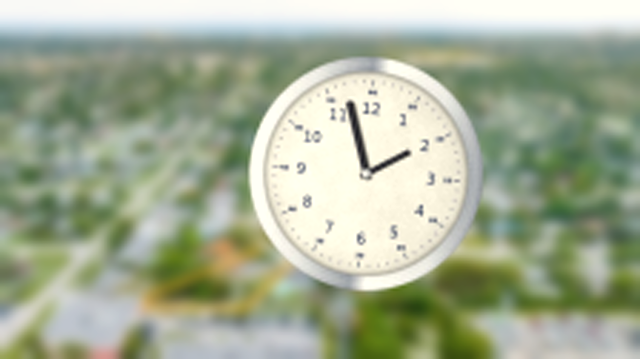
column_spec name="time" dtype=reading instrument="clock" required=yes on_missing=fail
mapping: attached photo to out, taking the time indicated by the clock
1:57
